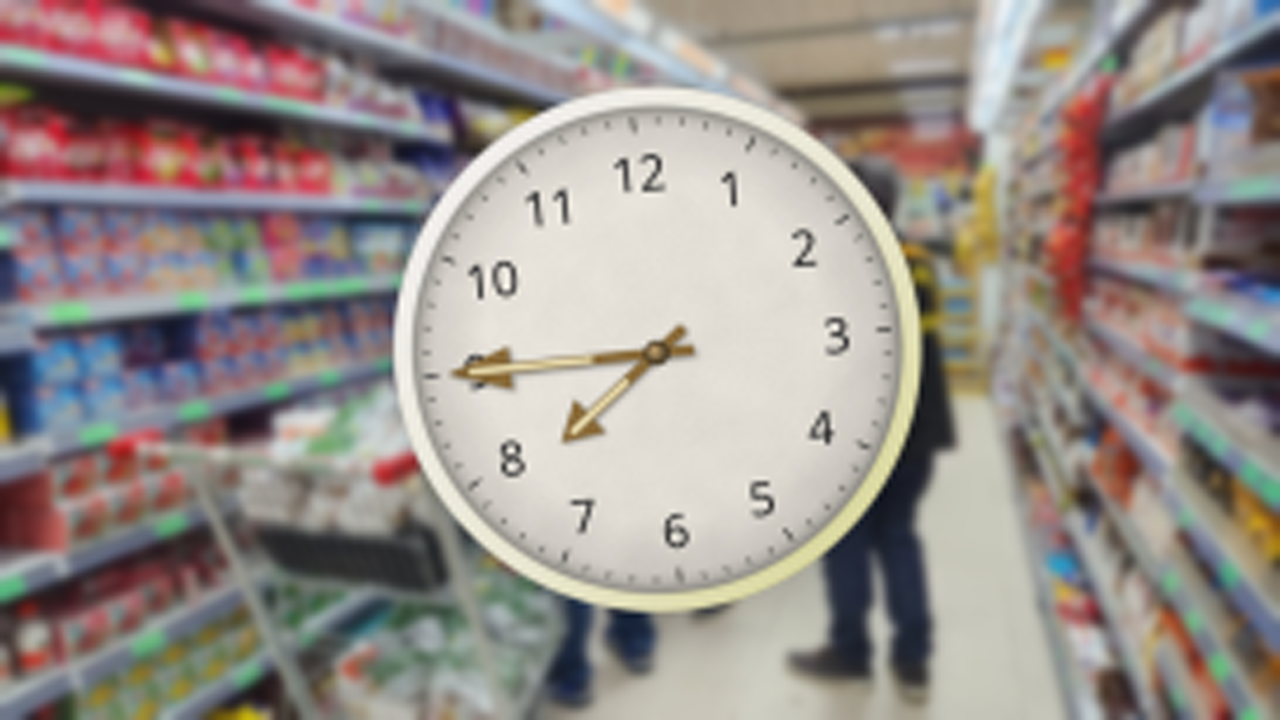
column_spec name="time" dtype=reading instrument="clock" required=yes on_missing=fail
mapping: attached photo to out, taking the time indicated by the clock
7:45
